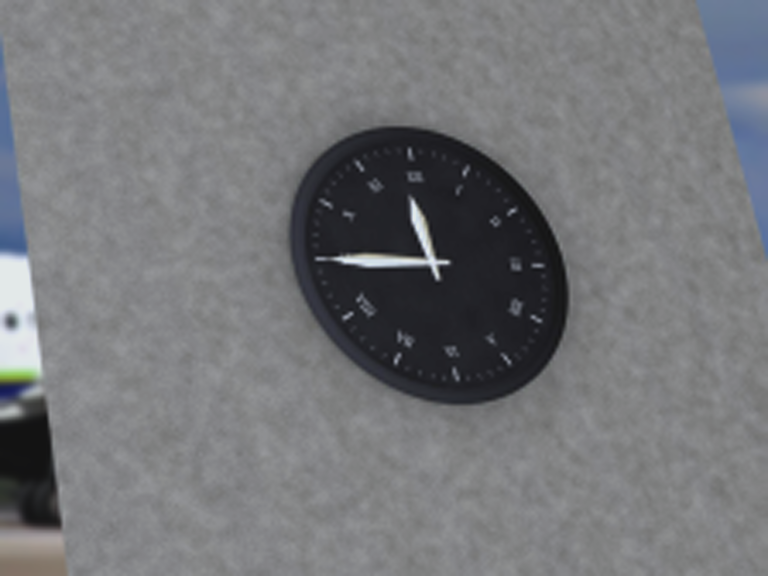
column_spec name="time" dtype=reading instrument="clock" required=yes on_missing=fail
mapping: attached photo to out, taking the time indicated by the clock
11:45
